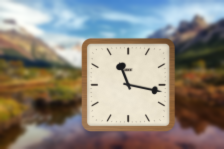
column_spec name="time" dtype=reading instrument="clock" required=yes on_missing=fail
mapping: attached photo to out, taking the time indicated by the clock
11:17
